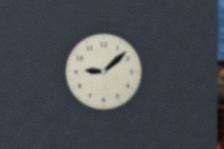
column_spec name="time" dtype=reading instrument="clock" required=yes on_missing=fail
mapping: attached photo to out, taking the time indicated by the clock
9:08
